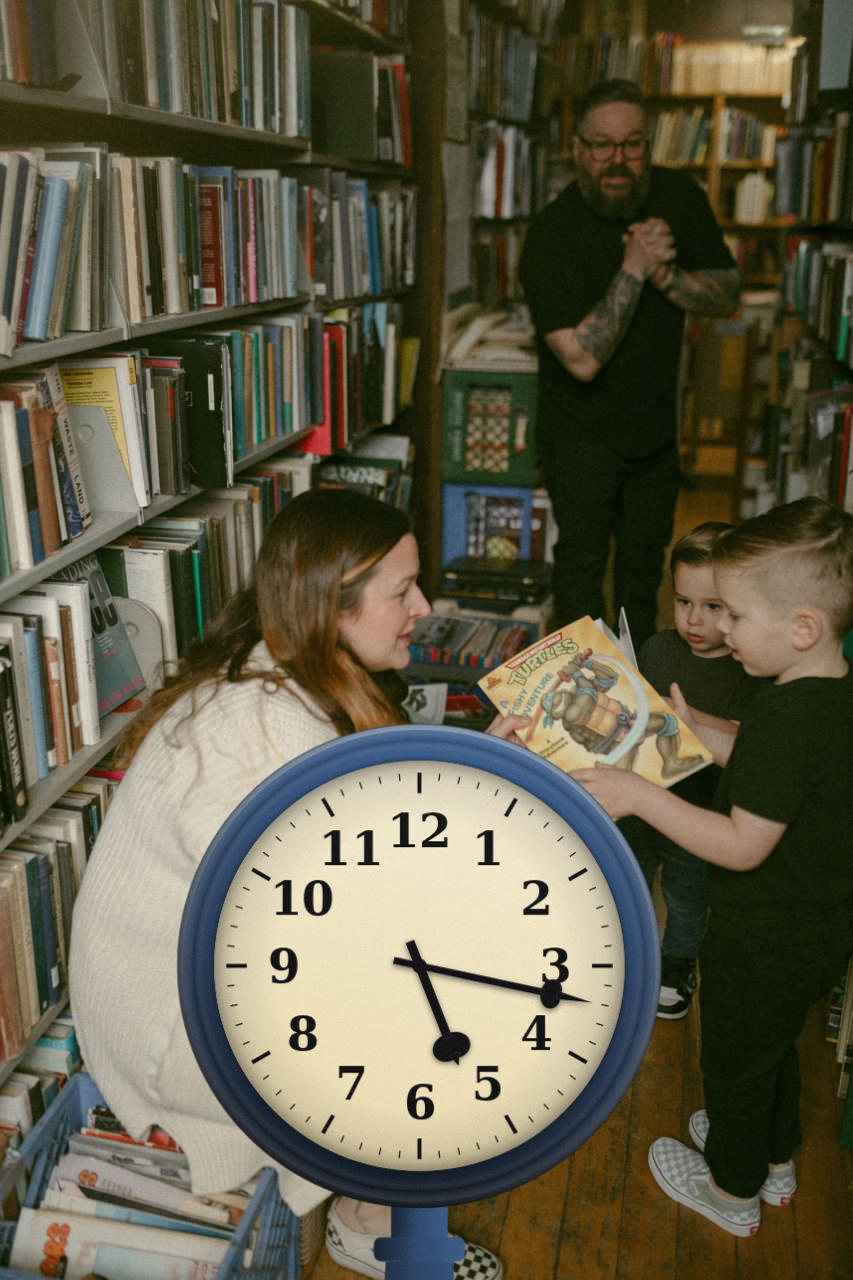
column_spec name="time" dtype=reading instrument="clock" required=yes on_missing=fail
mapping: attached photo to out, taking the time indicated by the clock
5:17
